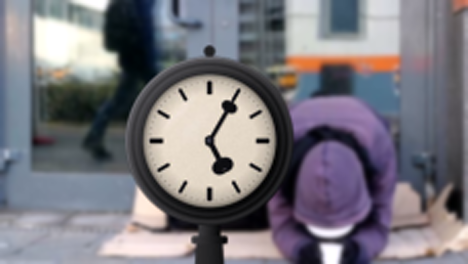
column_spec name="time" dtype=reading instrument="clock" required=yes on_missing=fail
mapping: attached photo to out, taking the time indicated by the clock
5:05
